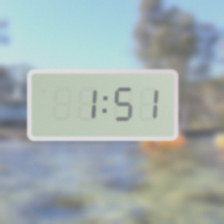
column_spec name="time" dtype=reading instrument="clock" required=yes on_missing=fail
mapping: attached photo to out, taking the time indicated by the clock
1:51
